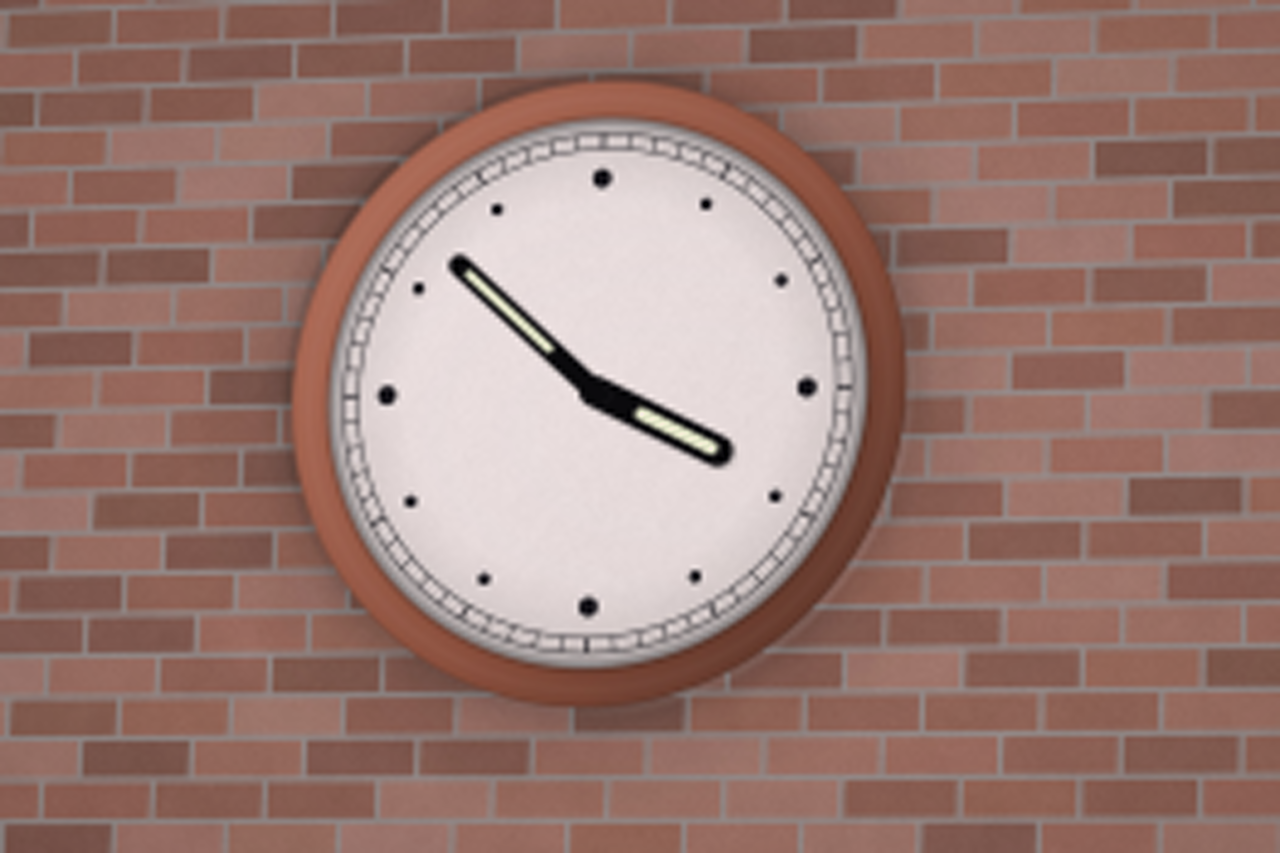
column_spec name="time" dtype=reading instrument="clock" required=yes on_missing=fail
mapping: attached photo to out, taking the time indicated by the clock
3:52
